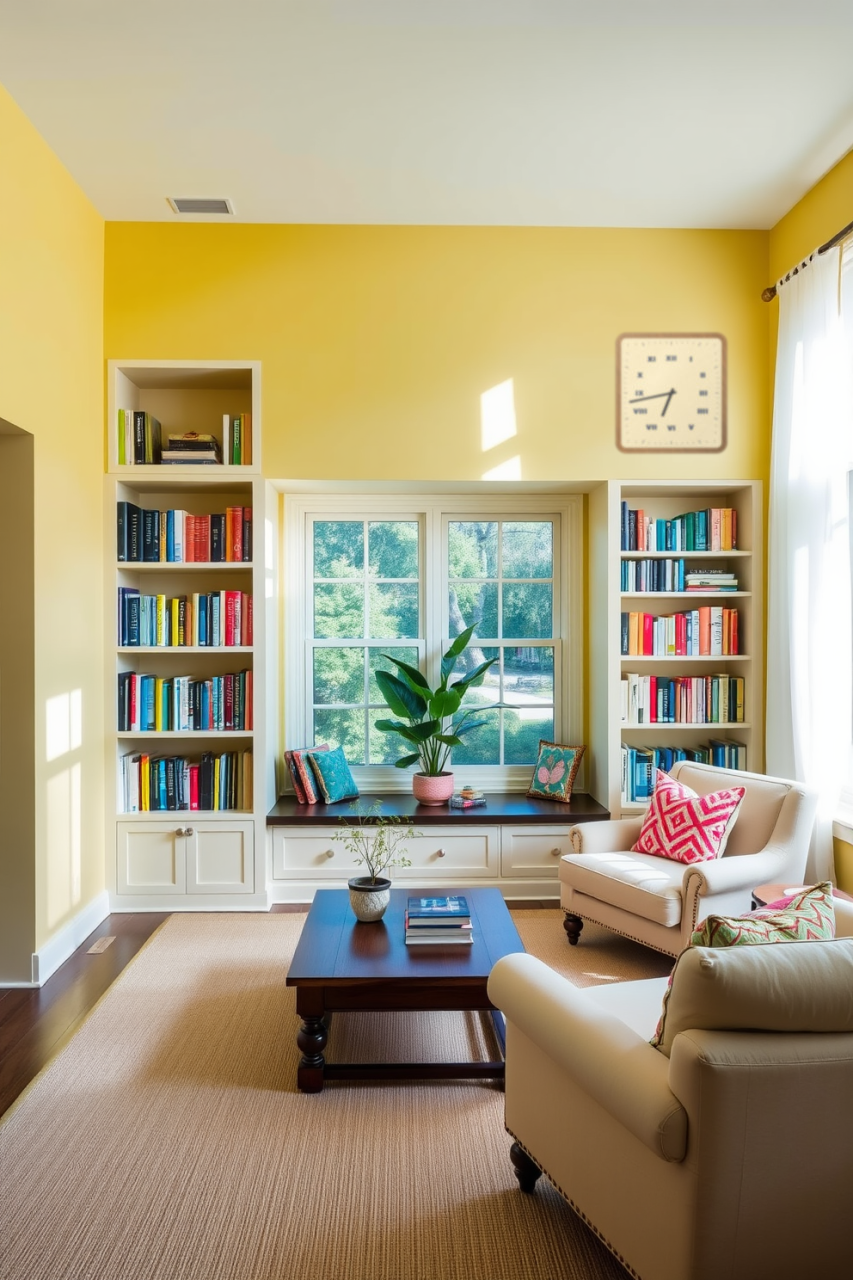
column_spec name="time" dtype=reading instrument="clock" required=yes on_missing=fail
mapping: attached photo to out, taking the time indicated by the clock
6:43
